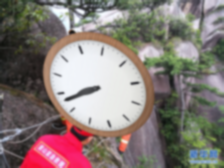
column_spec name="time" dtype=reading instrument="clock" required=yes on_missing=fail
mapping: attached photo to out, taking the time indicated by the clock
8:43
